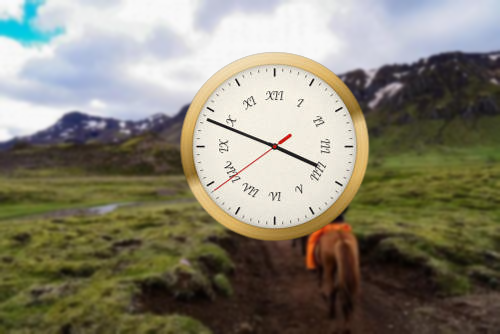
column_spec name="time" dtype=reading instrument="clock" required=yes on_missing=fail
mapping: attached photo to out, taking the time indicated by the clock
3:48:39
